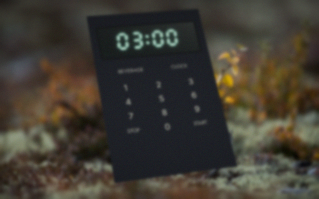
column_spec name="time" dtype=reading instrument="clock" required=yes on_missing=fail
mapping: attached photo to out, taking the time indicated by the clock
3:00
